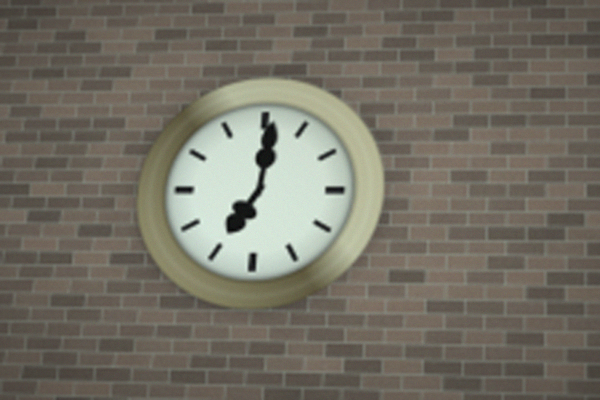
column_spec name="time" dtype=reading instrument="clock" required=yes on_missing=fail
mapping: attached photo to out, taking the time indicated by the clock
7:01
